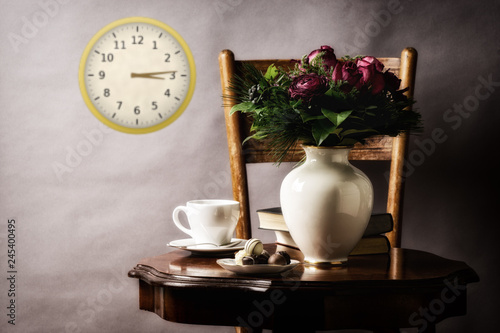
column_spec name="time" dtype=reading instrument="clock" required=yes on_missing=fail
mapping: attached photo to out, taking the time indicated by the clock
3:14
